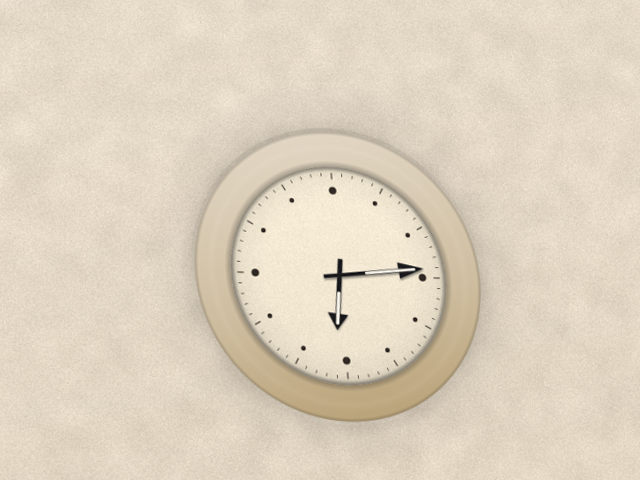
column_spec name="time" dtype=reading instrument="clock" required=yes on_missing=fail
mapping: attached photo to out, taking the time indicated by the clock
6:14
